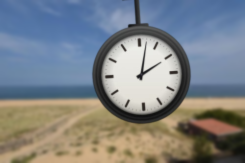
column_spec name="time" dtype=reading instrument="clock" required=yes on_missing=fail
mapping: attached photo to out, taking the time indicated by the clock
2:02
